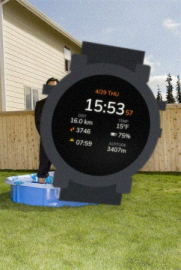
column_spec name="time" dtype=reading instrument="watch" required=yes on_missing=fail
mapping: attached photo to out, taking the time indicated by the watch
15:53
